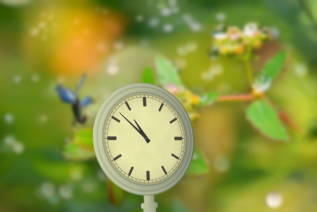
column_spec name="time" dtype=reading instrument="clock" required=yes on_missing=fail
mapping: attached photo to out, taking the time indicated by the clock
10:52
